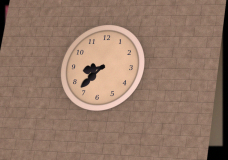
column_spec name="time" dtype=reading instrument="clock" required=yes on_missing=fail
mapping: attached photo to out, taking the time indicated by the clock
8:37
